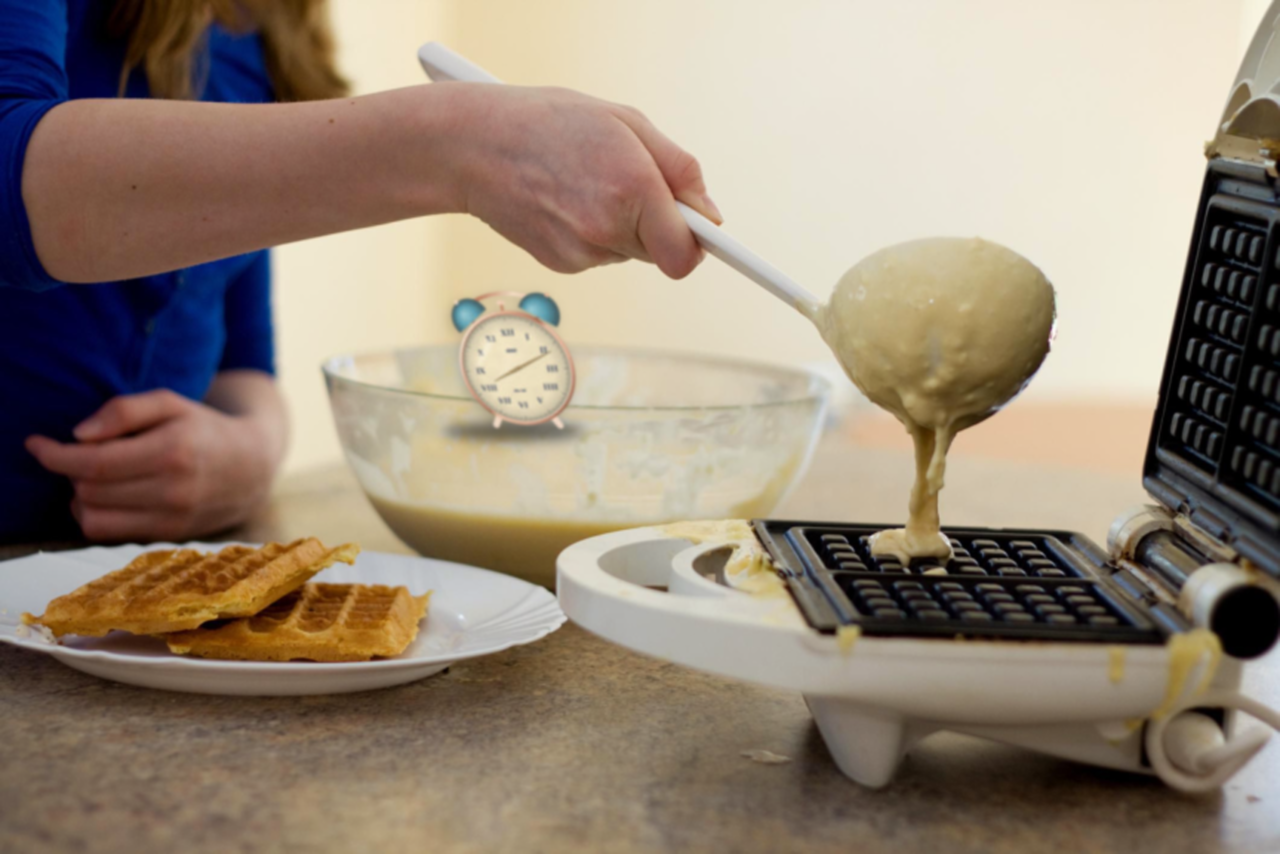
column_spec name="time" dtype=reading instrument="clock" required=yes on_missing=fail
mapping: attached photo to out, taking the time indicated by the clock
8:11
